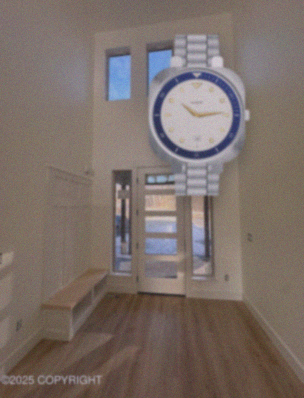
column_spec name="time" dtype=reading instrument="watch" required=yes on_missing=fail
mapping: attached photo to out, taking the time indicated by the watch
10:14
